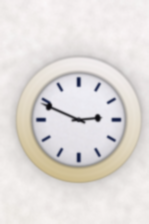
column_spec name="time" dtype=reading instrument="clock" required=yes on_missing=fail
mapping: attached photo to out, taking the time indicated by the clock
2:49
